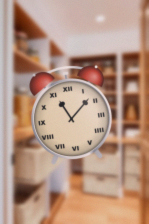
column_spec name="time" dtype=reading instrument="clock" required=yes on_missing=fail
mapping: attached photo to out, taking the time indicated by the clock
11:08
